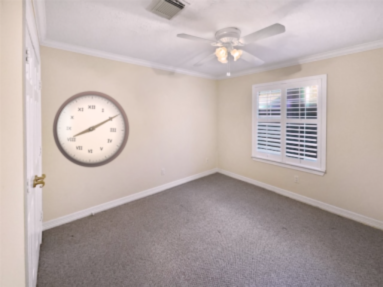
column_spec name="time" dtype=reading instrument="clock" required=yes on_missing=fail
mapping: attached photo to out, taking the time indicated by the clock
8:10
